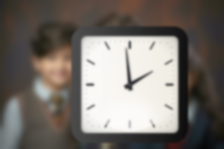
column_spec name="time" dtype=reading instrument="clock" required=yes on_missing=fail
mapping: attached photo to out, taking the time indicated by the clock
1:59
